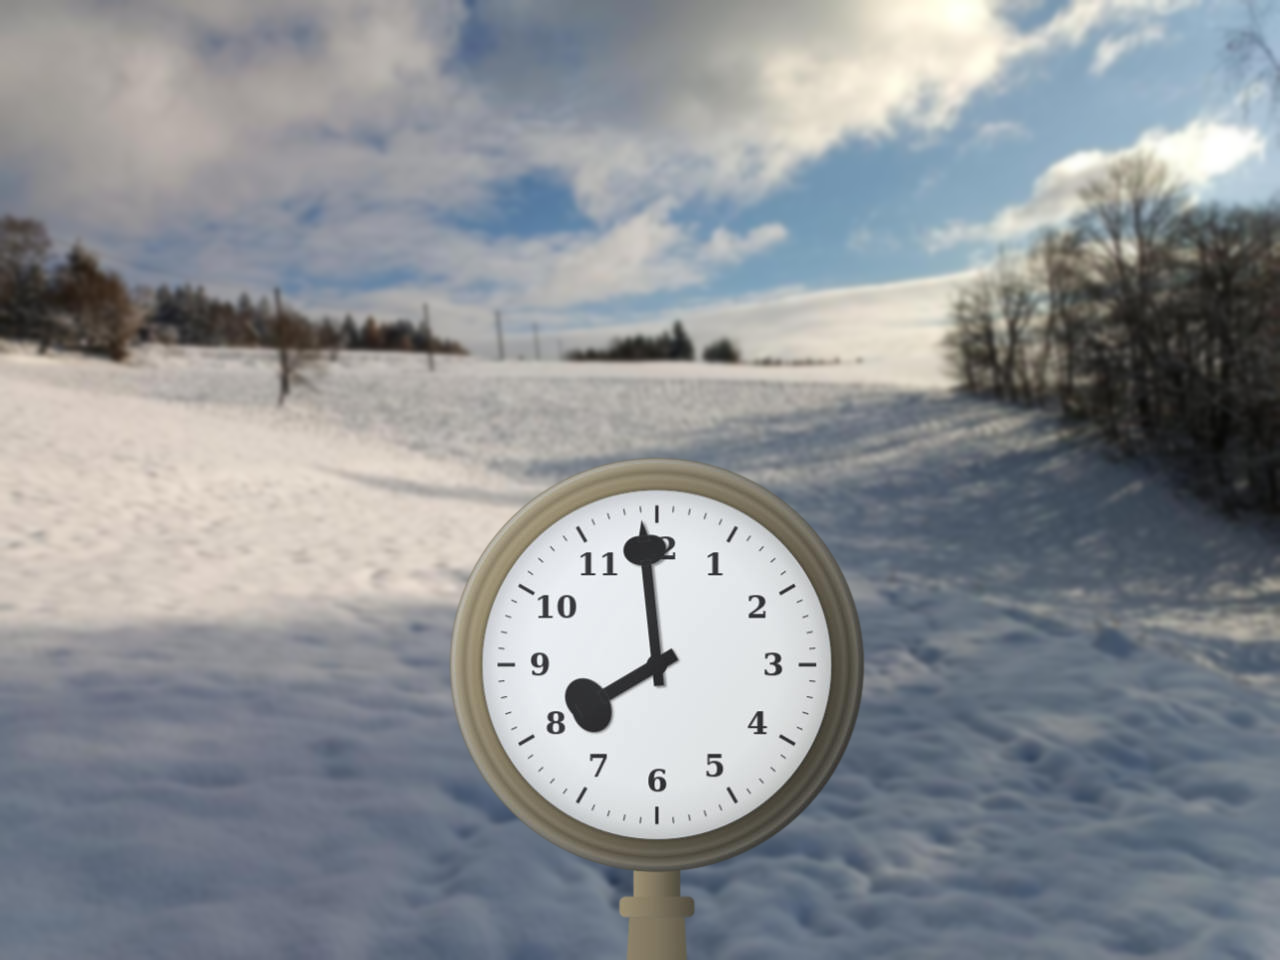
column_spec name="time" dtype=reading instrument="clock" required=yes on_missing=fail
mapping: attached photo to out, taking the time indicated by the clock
7:59
